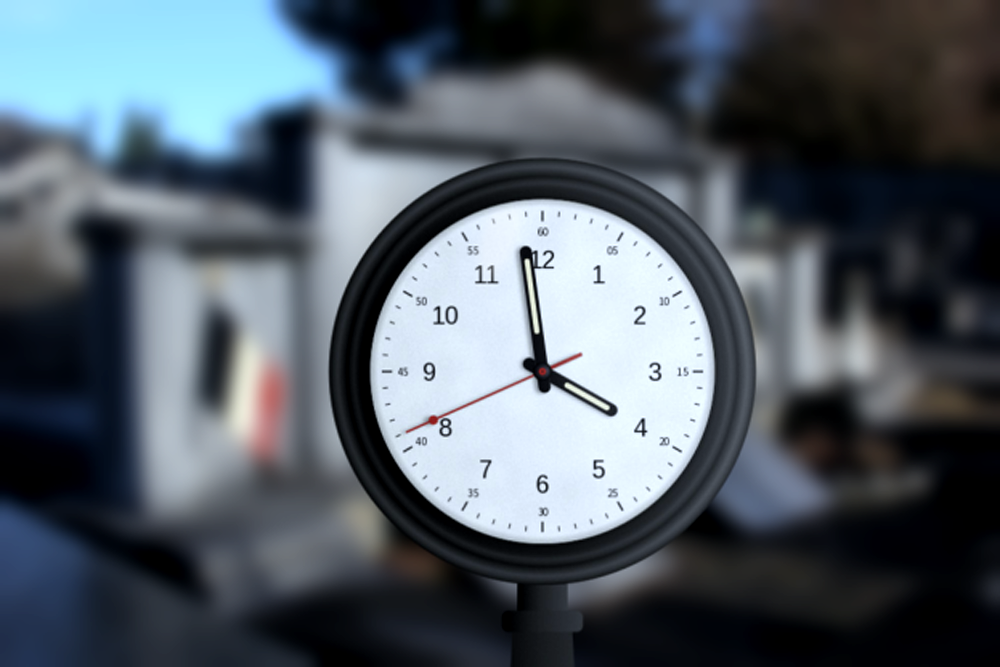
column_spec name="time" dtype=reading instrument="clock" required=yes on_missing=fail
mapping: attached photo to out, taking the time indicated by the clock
3:58:41
